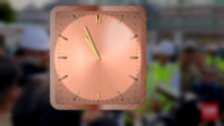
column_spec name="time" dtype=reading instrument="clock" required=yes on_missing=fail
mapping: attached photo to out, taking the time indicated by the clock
10:56
